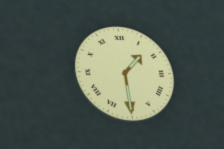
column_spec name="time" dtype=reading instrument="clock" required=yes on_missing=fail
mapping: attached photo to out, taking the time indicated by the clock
1:30
